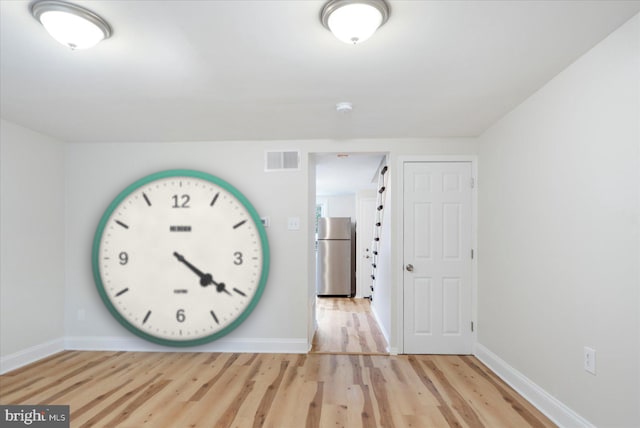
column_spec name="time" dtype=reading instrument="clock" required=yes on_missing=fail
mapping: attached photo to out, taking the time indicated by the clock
4:21
